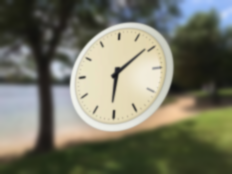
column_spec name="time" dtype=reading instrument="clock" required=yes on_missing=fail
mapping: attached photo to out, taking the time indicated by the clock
6:09
